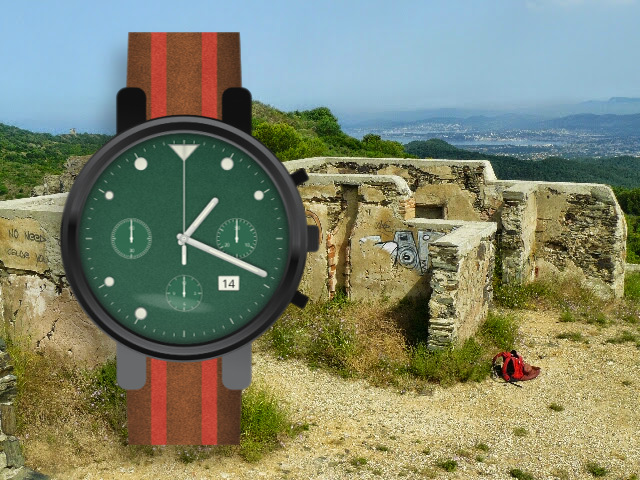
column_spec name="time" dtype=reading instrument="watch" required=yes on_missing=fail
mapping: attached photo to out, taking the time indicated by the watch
1:19
